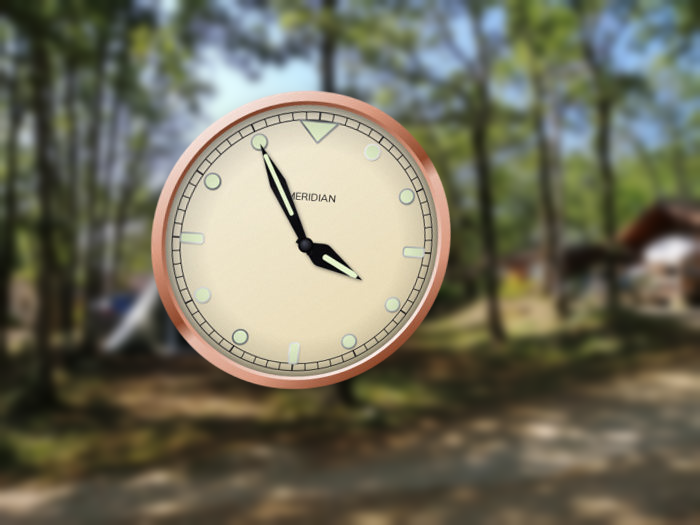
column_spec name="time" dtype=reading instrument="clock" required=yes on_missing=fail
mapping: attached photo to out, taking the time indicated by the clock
3:55
